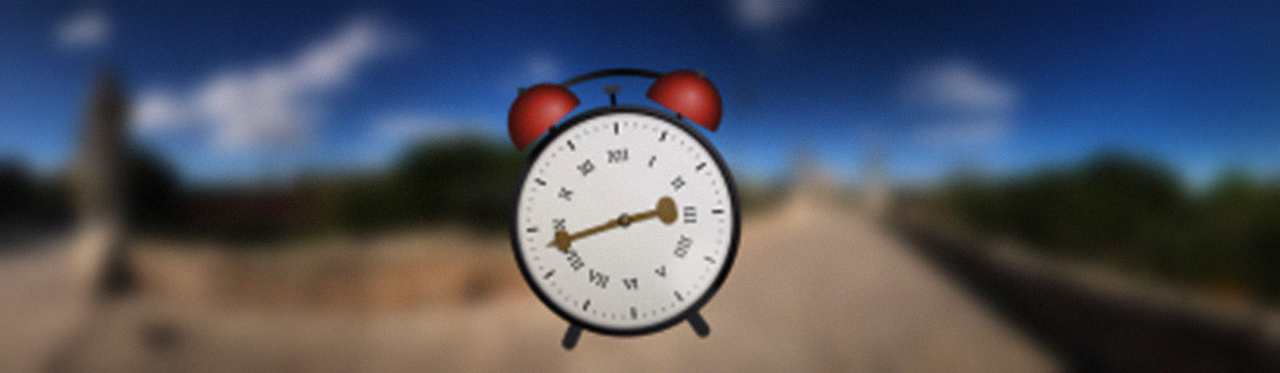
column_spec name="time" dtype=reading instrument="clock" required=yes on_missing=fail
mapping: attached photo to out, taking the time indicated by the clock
2:43
